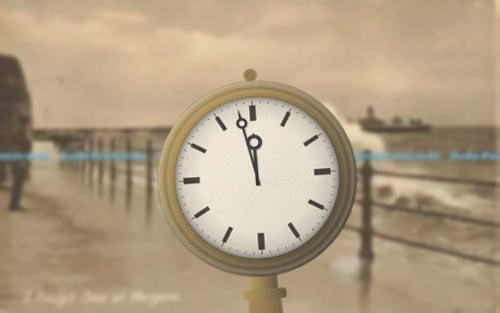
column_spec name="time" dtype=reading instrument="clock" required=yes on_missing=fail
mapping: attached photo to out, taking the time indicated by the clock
11:58
